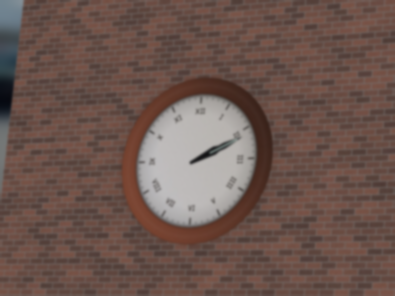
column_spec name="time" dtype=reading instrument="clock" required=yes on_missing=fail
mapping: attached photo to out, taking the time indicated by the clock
2:11
